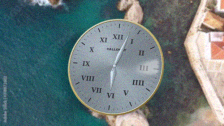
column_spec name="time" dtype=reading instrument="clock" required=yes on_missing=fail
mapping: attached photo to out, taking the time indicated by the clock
6:03
